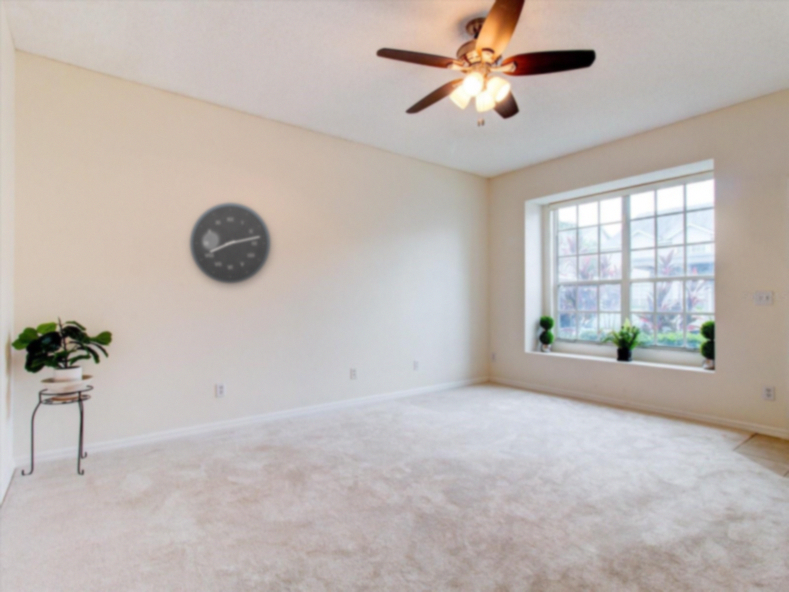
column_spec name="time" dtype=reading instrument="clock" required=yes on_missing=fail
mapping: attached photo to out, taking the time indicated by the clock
8:13
